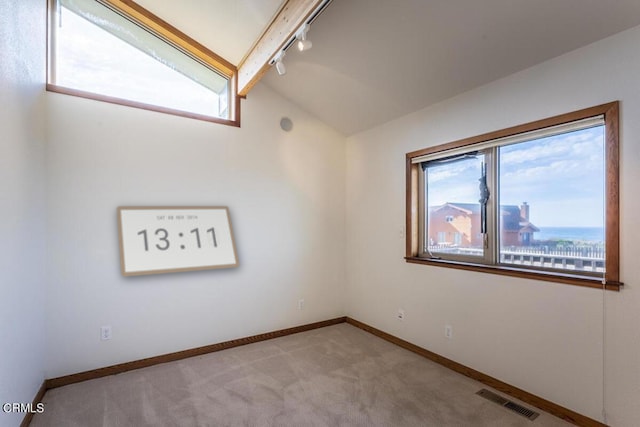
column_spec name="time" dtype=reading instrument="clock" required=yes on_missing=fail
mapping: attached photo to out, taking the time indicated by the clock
13:11
